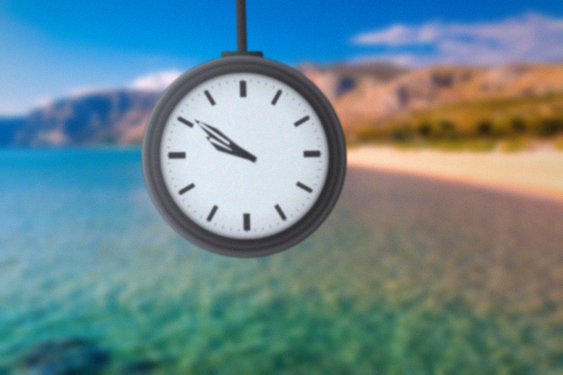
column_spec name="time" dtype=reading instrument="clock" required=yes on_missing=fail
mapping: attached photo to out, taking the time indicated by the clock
9:51
